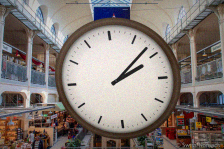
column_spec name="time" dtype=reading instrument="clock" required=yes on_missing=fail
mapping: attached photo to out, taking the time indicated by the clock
2:08
